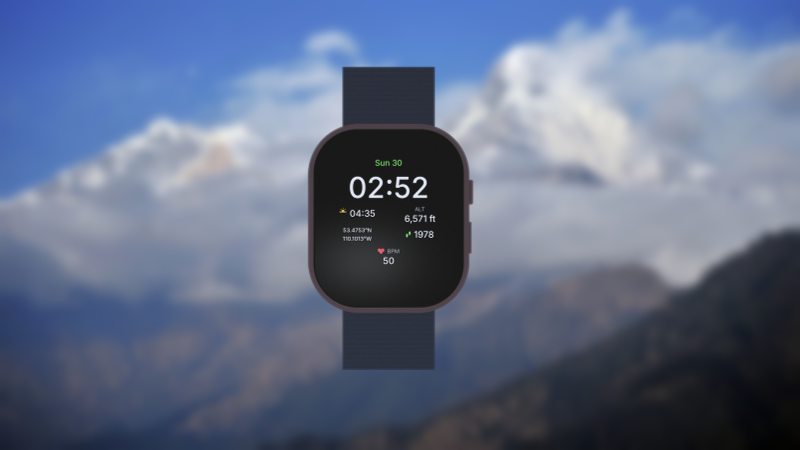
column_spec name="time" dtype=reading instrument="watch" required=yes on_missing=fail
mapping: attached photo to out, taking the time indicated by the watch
2:52
